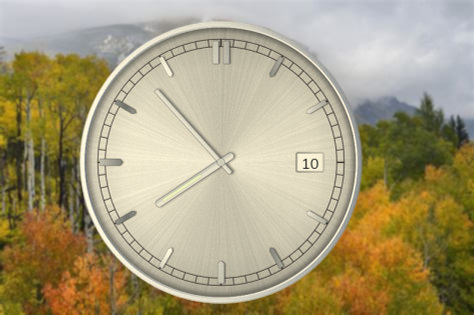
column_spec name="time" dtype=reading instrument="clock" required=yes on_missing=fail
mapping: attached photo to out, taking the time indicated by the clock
7:53
